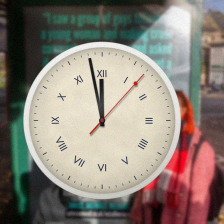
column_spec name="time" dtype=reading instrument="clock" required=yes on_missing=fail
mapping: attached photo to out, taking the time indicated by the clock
11:58:07
